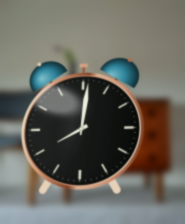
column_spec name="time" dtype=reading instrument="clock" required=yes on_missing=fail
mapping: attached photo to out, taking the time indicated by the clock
8:01
